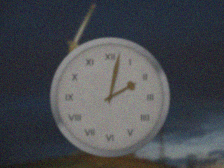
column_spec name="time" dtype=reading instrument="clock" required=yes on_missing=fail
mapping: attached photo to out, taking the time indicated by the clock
2:02
